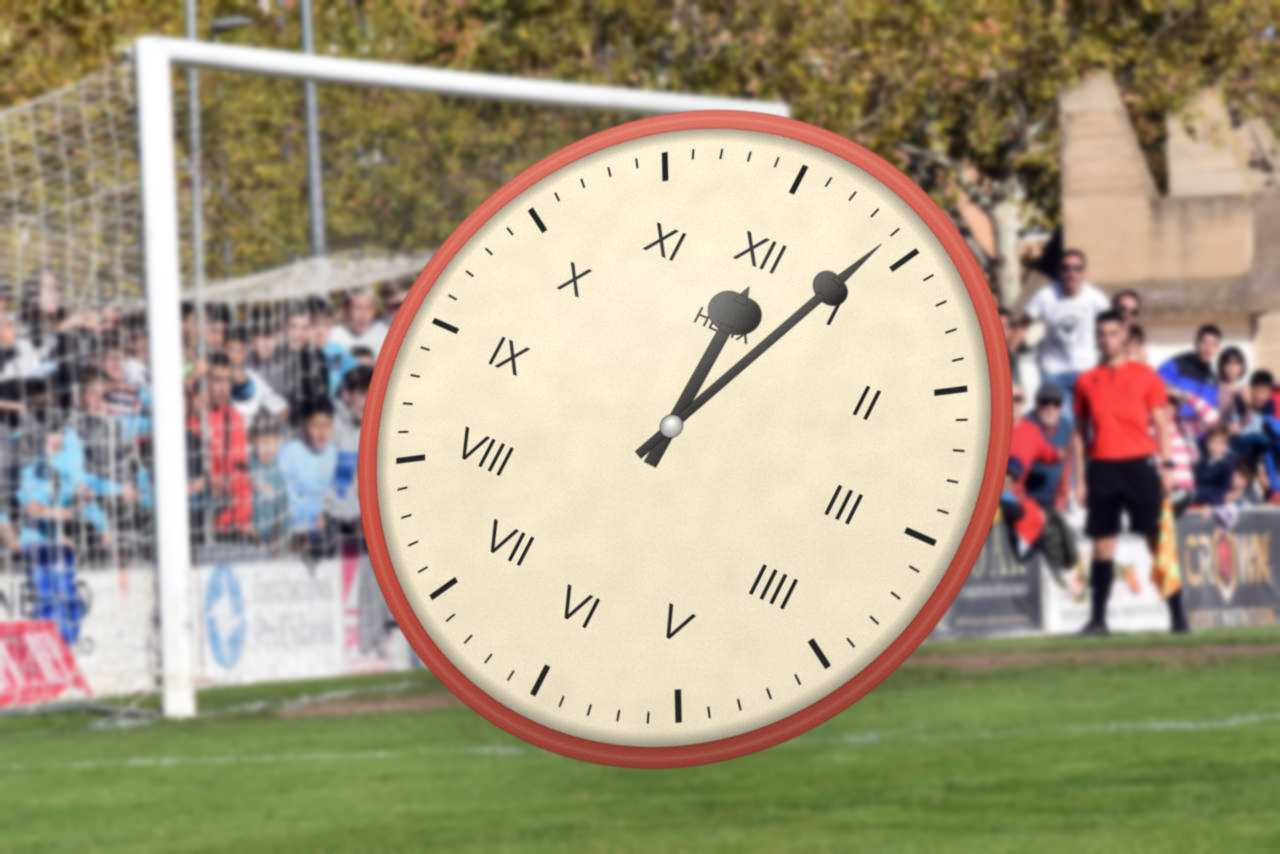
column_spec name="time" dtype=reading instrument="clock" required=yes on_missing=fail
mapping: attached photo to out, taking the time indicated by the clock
12:04
